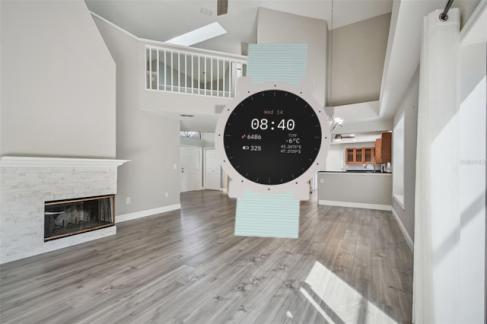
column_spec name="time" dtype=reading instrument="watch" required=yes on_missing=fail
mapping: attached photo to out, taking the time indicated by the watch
8:40
